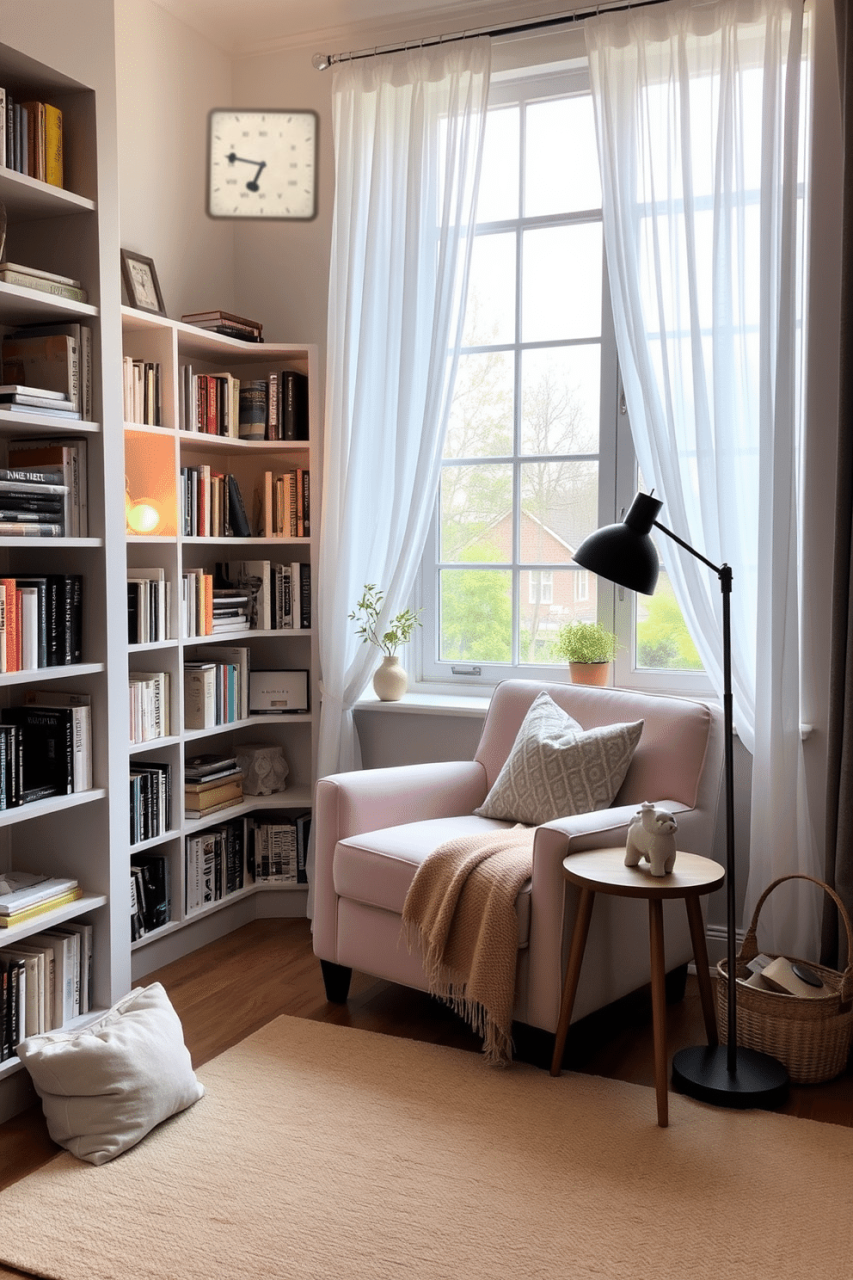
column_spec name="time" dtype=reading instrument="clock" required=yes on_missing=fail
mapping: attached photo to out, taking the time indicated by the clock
6:47
